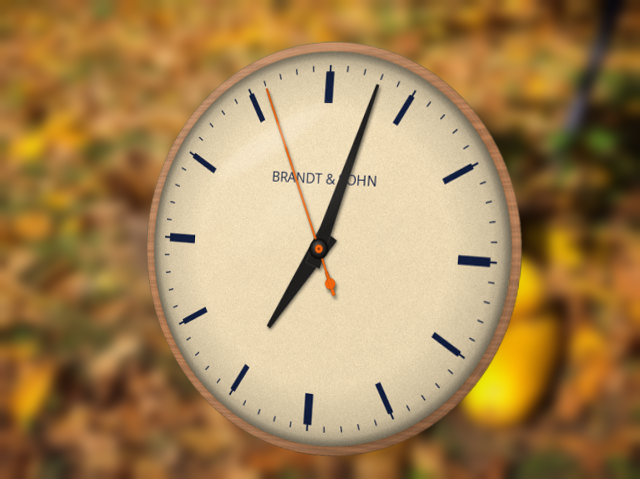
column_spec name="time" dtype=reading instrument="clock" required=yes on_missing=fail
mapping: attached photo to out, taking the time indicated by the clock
7:02:56
